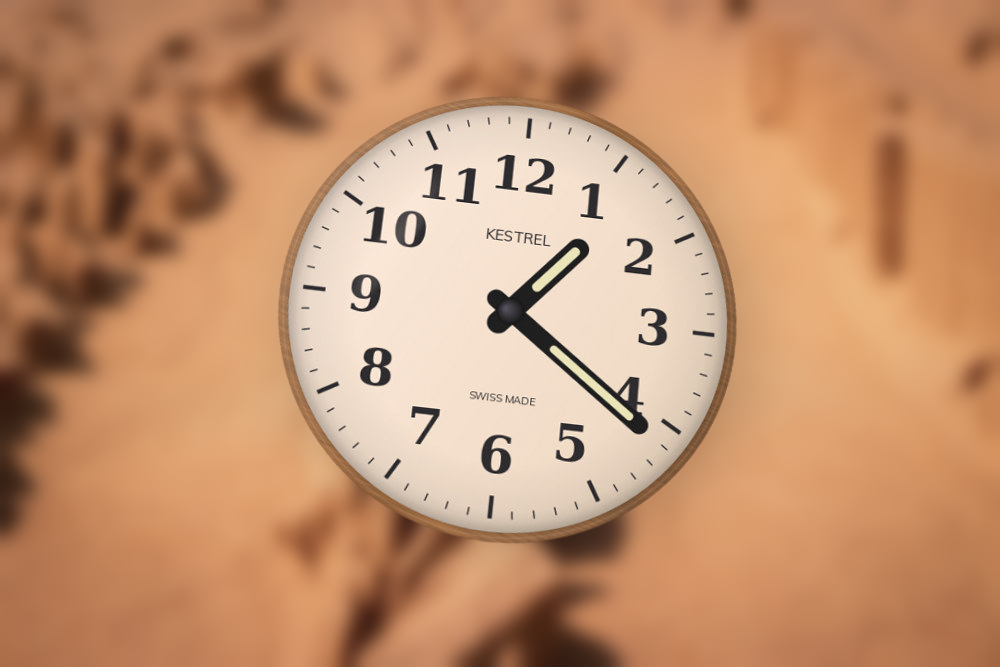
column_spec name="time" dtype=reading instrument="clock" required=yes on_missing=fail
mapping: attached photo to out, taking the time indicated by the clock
1:21
